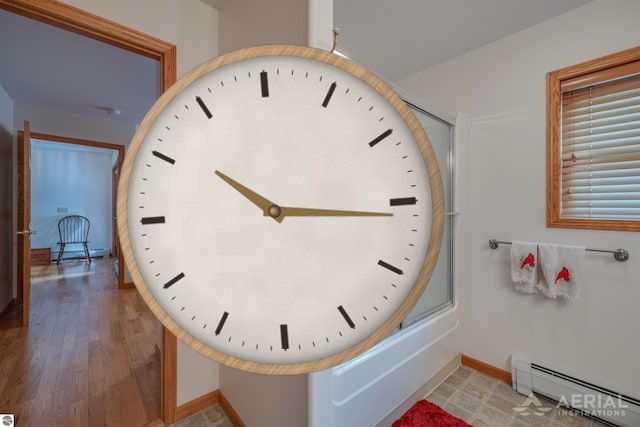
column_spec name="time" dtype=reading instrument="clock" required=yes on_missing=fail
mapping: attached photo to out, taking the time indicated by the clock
10:16
